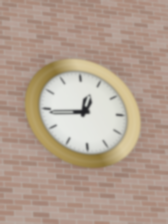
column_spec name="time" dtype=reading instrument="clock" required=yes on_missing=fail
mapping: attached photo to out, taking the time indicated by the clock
12:44
